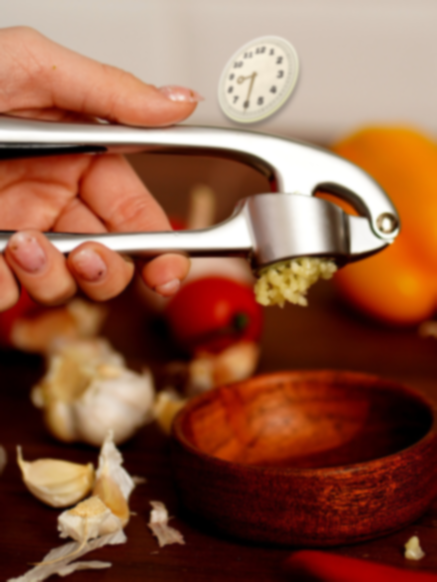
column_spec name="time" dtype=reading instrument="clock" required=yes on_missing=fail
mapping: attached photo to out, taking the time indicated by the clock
8:30
